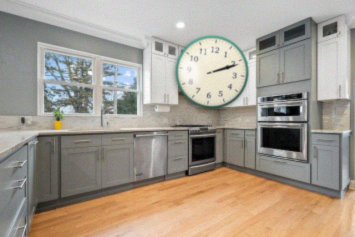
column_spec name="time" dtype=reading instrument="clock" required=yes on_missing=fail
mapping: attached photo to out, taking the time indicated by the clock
2:11
